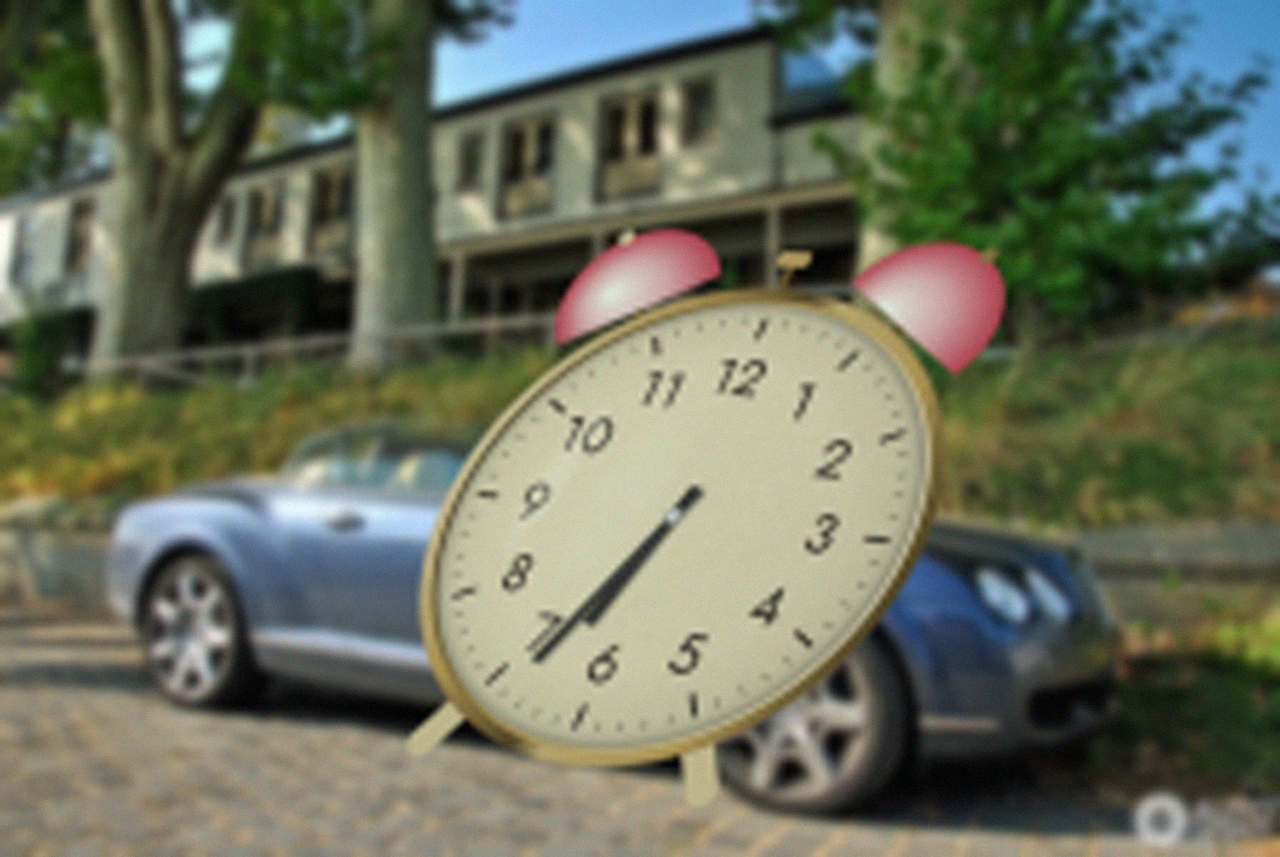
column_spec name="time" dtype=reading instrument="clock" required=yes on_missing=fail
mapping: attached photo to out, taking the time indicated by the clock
6:34
